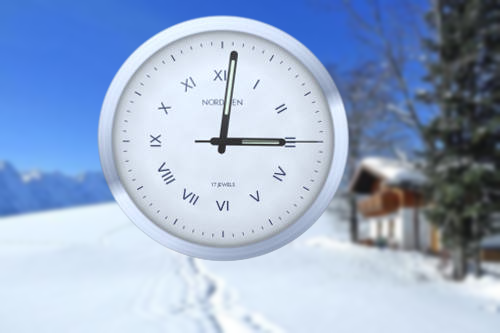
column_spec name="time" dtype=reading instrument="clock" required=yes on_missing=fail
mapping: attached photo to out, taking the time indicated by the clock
3:01:15
